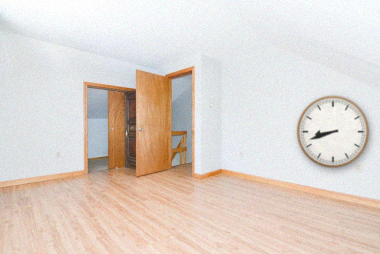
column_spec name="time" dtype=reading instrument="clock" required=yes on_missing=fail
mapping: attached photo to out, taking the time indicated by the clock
8:42
